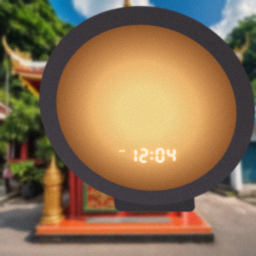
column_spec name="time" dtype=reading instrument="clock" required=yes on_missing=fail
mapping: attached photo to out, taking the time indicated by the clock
12:04
